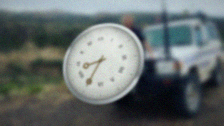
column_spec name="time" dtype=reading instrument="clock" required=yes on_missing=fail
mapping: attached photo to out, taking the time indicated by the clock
8:35
